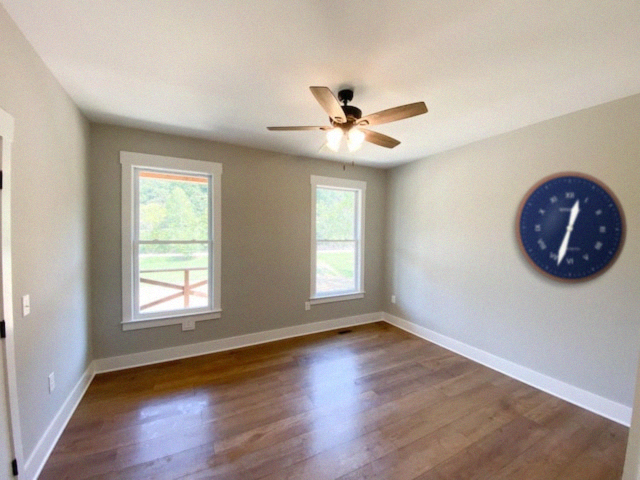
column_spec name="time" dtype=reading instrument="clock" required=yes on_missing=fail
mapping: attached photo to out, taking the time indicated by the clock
12:33
